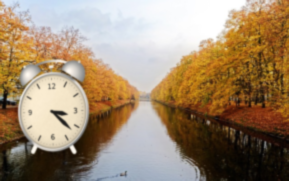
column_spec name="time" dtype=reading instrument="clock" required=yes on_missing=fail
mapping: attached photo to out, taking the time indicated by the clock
3:22
